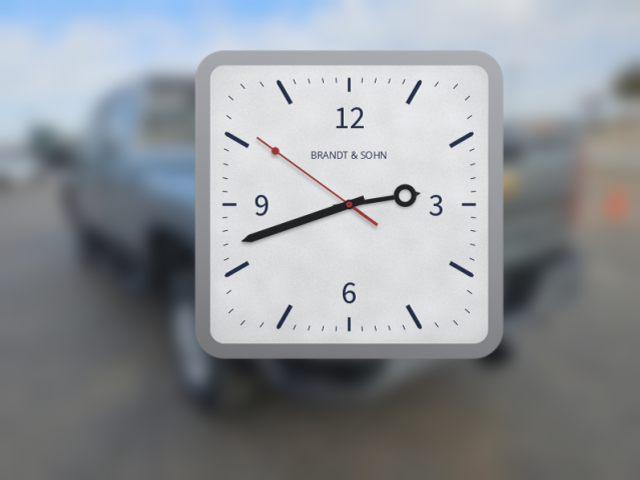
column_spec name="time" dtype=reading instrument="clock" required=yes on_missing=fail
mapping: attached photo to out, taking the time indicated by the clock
2:41:51
